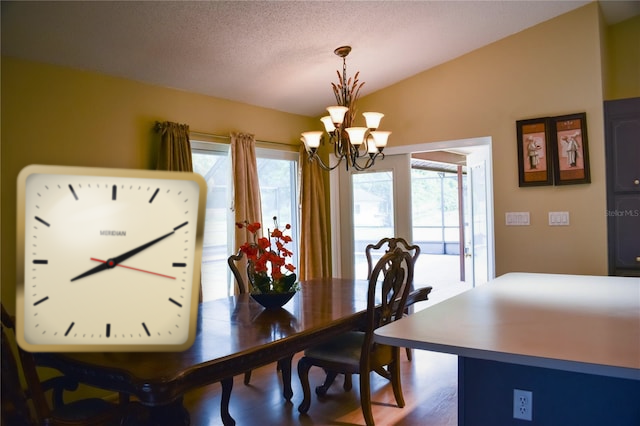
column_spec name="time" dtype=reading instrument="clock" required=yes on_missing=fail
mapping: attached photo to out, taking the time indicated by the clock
8:10:17
